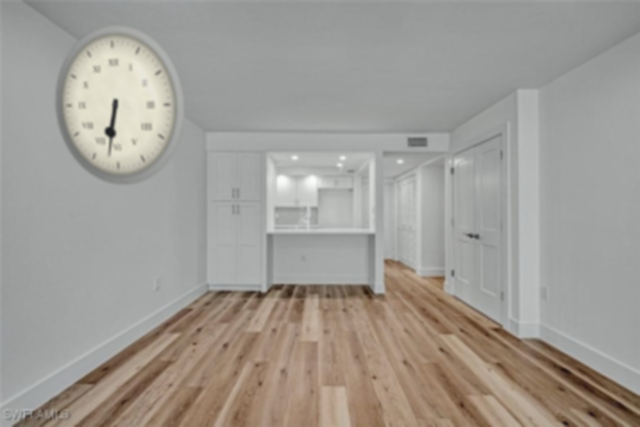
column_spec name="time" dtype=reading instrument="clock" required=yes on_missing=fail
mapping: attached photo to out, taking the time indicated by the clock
6:32
